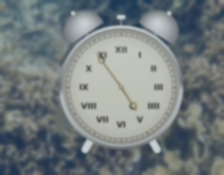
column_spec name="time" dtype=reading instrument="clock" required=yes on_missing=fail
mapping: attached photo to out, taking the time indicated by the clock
4:54
